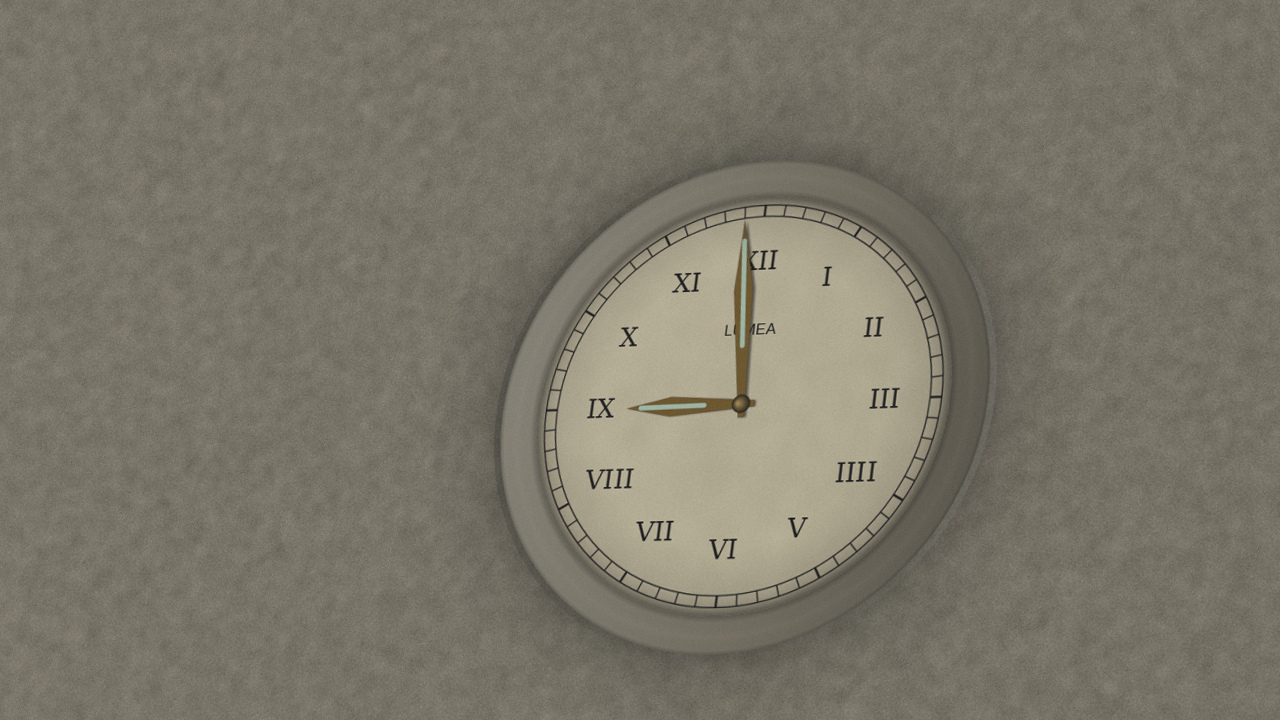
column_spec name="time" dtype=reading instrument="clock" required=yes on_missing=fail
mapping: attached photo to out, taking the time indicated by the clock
8:59
